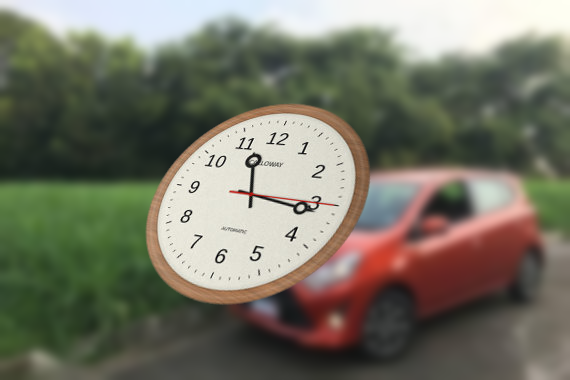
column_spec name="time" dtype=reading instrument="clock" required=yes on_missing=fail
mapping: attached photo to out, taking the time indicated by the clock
11:16:15
